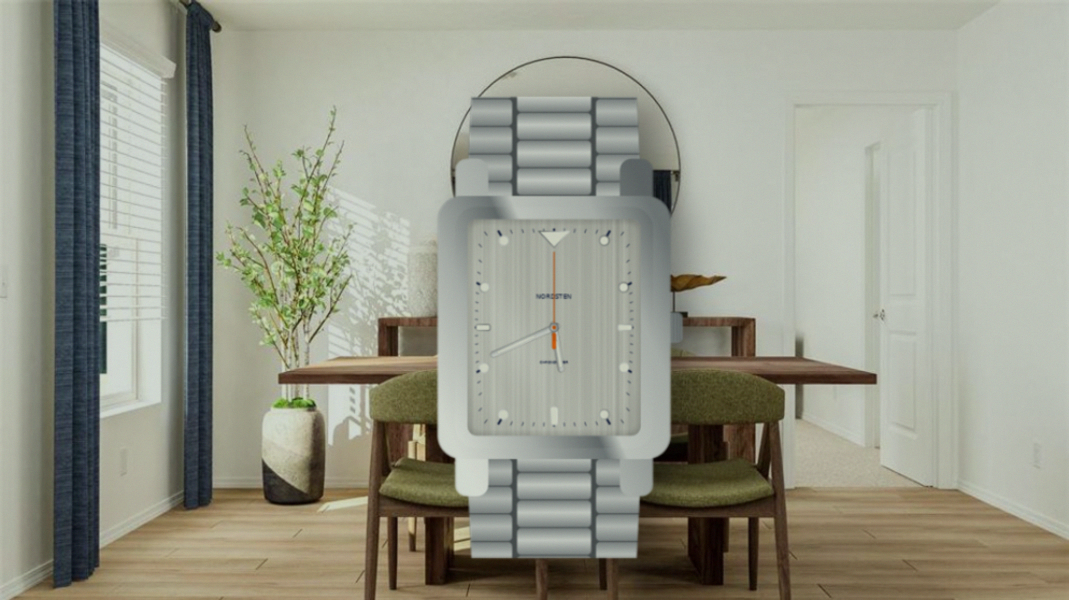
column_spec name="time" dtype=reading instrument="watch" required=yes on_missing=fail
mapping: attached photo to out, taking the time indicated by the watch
5:41:00
